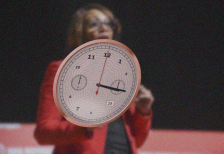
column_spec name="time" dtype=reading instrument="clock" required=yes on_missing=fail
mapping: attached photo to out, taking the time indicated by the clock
3:16
